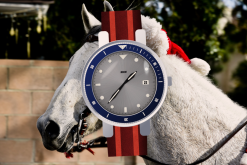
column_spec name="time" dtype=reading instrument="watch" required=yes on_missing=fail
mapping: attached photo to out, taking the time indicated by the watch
1:37
